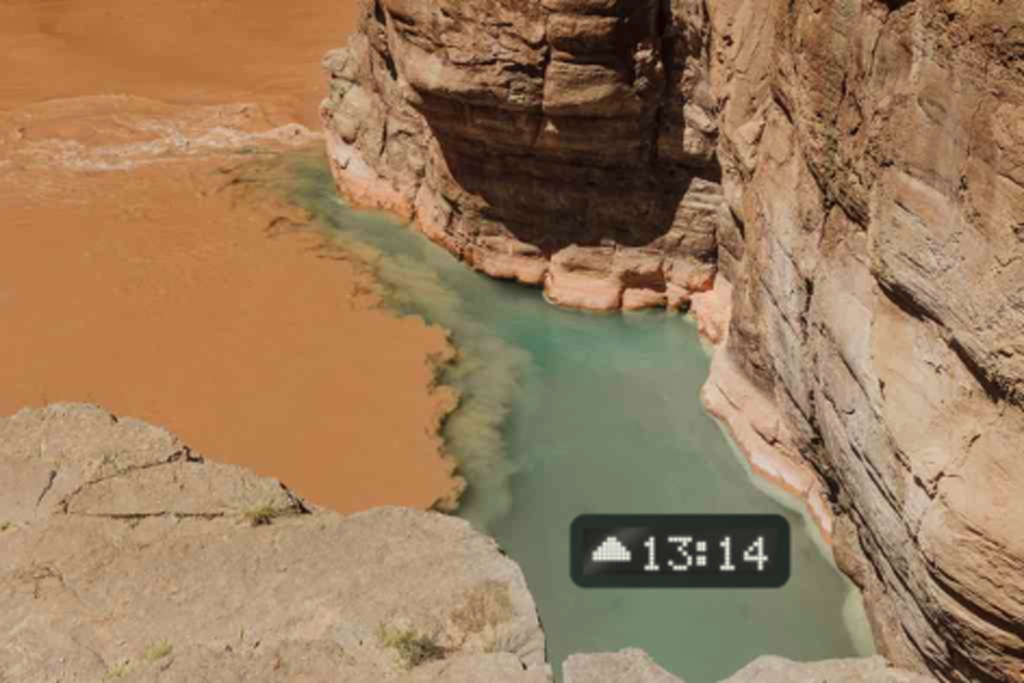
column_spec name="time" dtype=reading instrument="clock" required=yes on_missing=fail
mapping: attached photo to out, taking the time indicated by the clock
13:14
